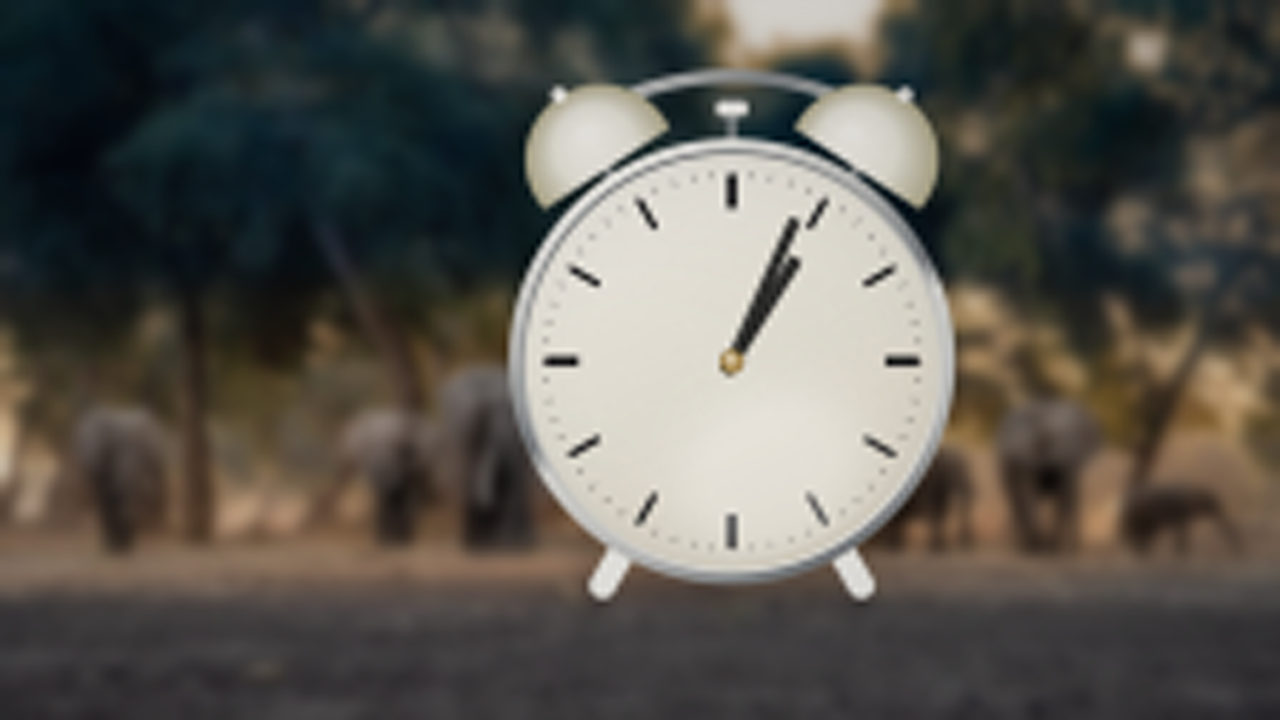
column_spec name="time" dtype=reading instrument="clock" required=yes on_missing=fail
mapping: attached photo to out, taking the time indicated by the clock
1:04
